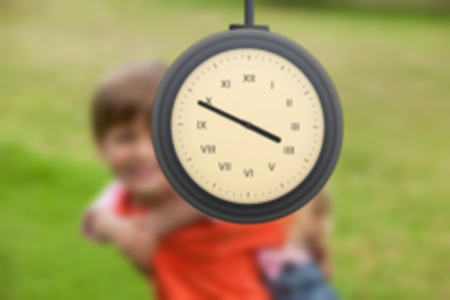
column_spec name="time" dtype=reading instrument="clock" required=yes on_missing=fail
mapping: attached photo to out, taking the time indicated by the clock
3:49
